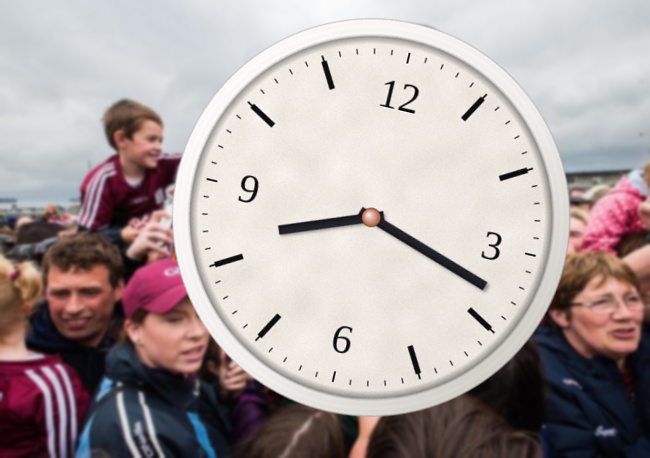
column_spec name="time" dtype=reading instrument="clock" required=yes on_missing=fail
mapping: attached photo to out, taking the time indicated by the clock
8:18
